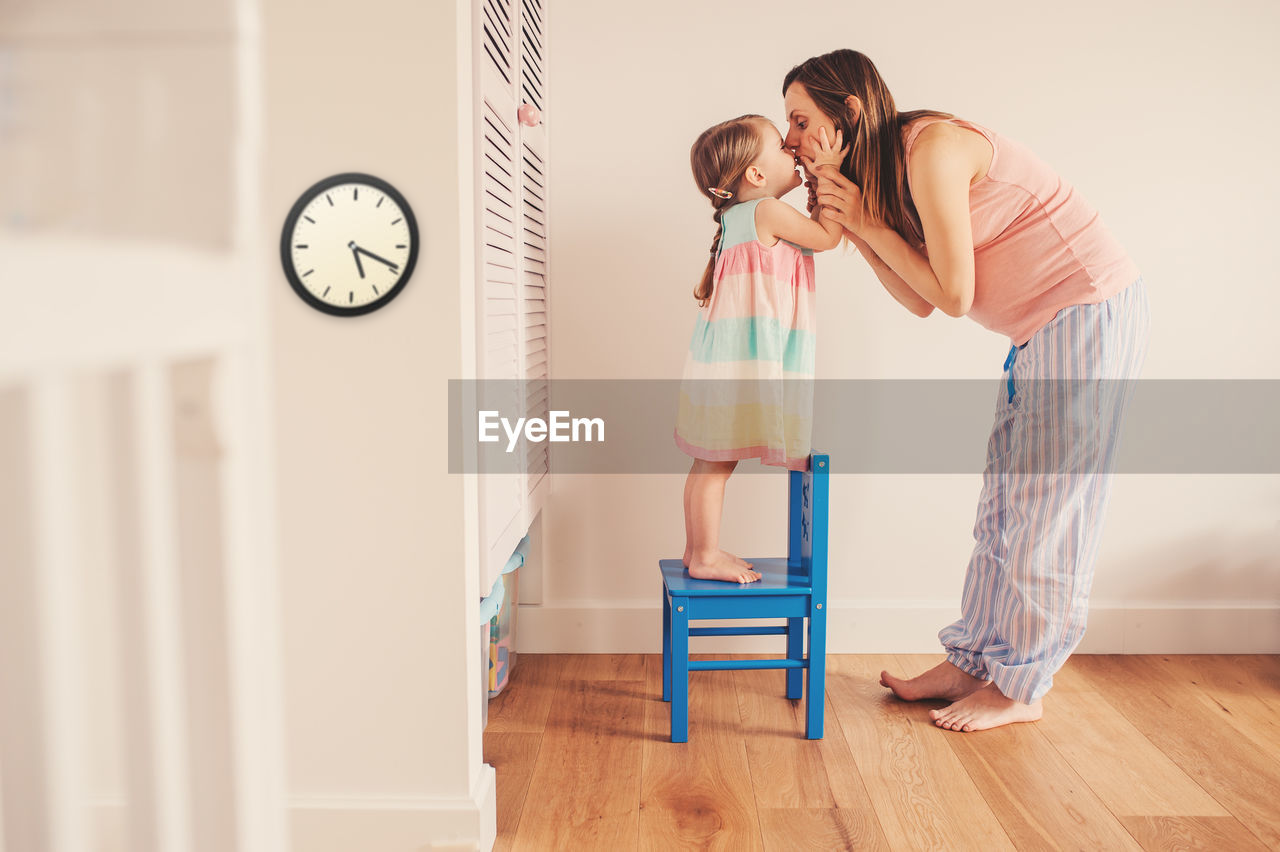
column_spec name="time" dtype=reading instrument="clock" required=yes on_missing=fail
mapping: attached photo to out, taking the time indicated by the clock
5:19
